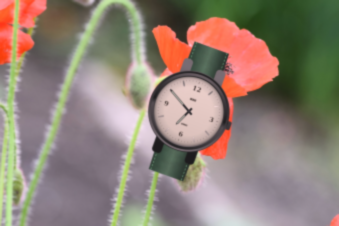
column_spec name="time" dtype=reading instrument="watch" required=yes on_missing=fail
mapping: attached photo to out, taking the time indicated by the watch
6:50
